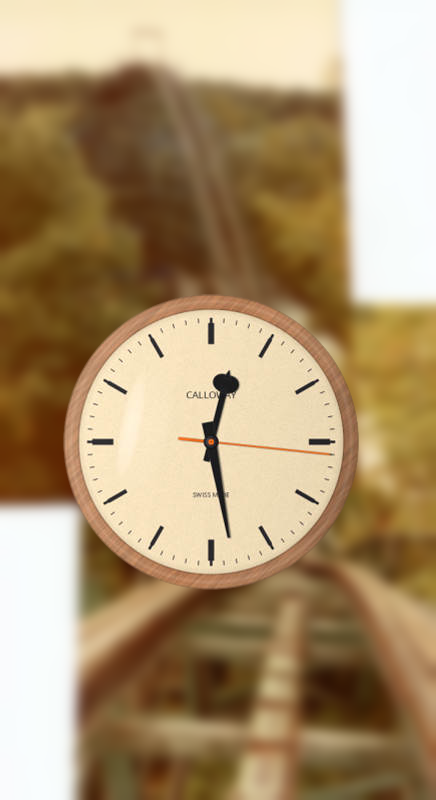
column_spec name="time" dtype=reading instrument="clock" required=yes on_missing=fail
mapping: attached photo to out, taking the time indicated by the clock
12:28:16
